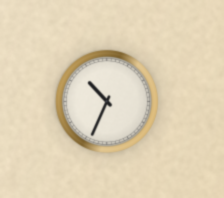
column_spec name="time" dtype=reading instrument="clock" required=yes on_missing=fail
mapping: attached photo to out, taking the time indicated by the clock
10:34
